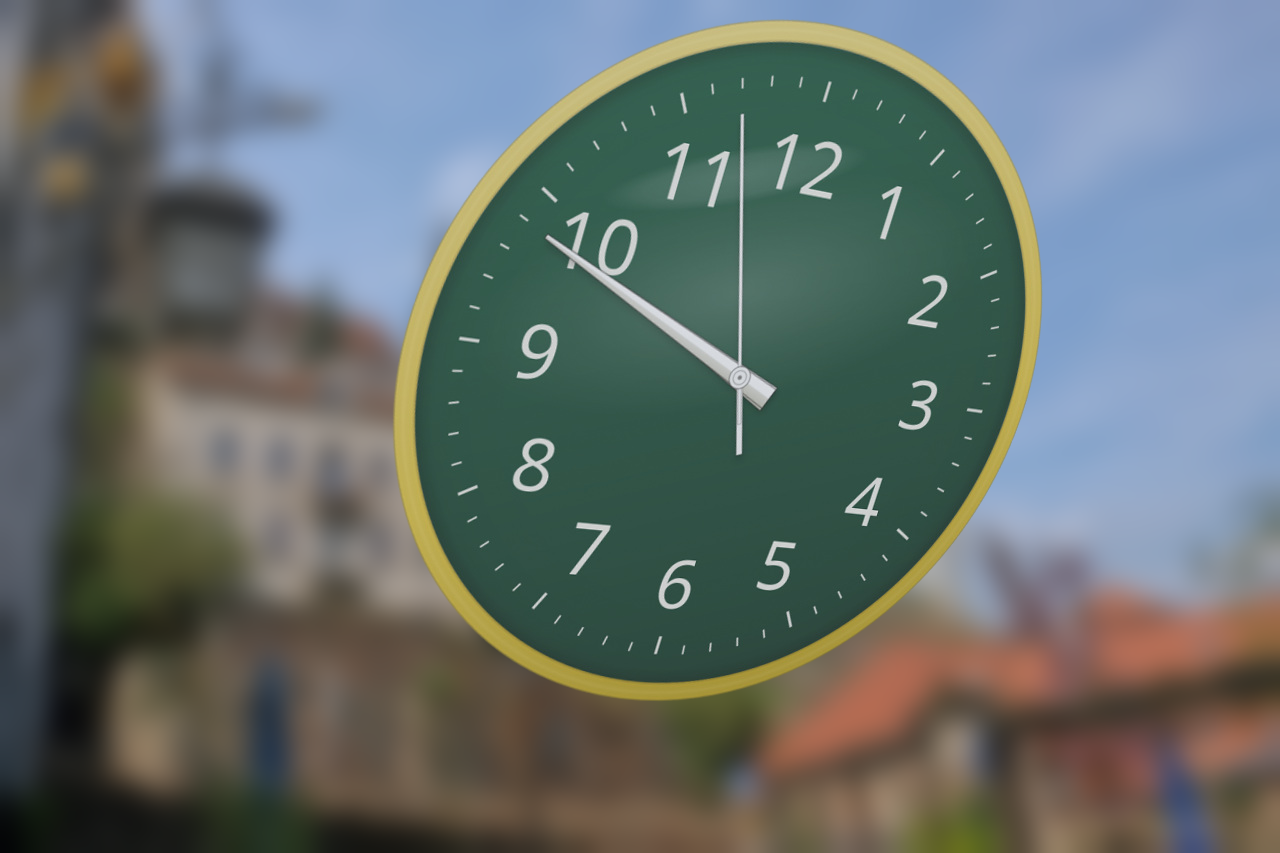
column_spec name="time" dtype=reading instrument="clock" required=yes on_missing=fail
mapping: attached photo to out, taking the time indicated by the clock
9:48:57
